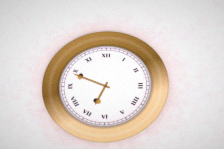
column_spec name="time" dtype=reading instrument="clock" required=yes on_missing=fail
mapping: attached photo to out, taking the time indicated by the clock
6:49
